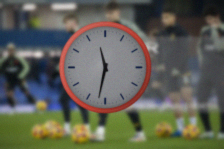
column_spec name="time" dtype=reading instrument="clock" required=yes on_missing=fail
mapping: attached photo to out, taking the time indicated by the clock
11:32
